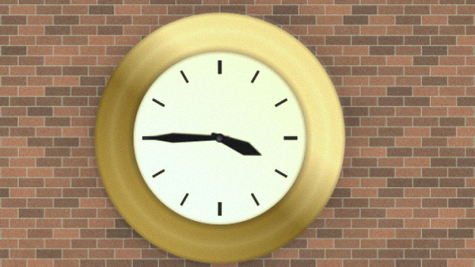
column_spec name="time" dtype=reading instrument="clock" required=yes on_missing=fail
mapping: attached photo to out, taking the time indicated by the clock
3:45
